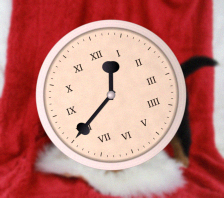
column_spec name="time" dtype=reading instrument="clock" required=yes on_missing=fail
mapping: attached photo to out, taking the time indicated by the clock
12:40
